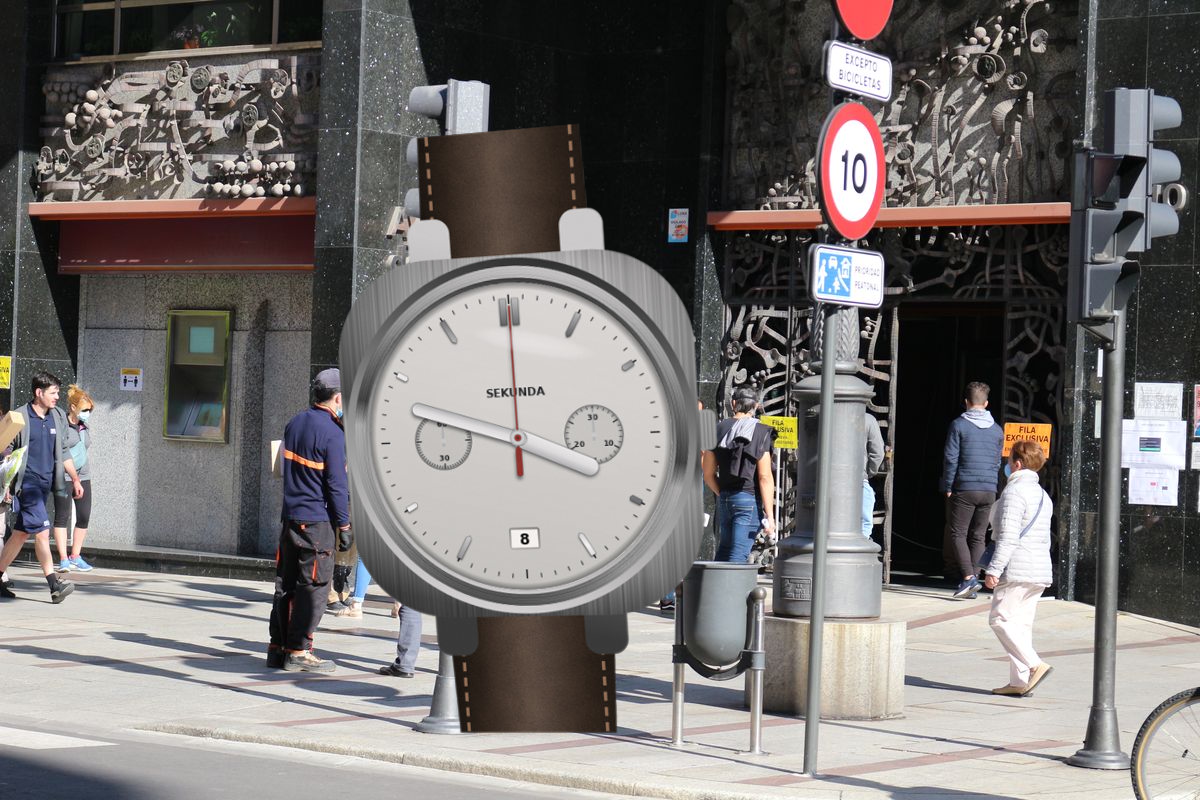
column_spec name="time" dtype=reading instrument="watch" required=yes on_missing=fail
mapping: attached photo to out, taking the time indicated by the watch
3:48
